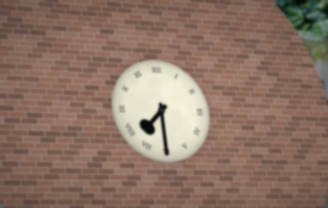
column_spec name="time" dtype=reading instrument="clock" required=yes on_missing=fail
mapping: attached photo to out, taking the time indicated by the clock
7:30
